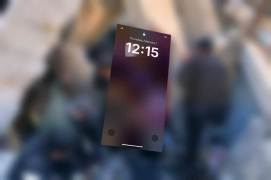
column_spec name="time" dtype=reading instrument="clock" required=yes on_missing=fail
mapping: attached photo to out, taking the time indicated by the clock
12:15
